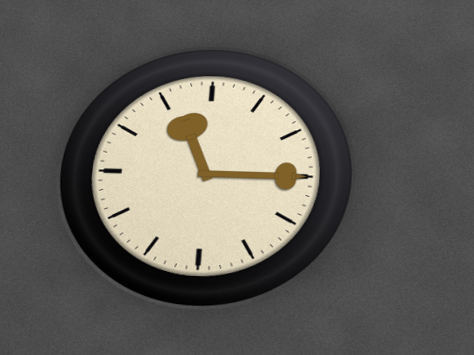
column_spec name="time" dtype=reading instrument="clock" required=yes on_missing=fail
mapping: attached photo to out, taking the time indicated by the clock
11:15
